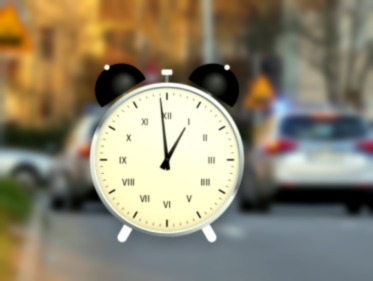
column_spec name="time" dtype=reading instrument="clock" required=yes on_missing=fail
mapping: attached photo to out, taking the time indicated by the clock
12:59
